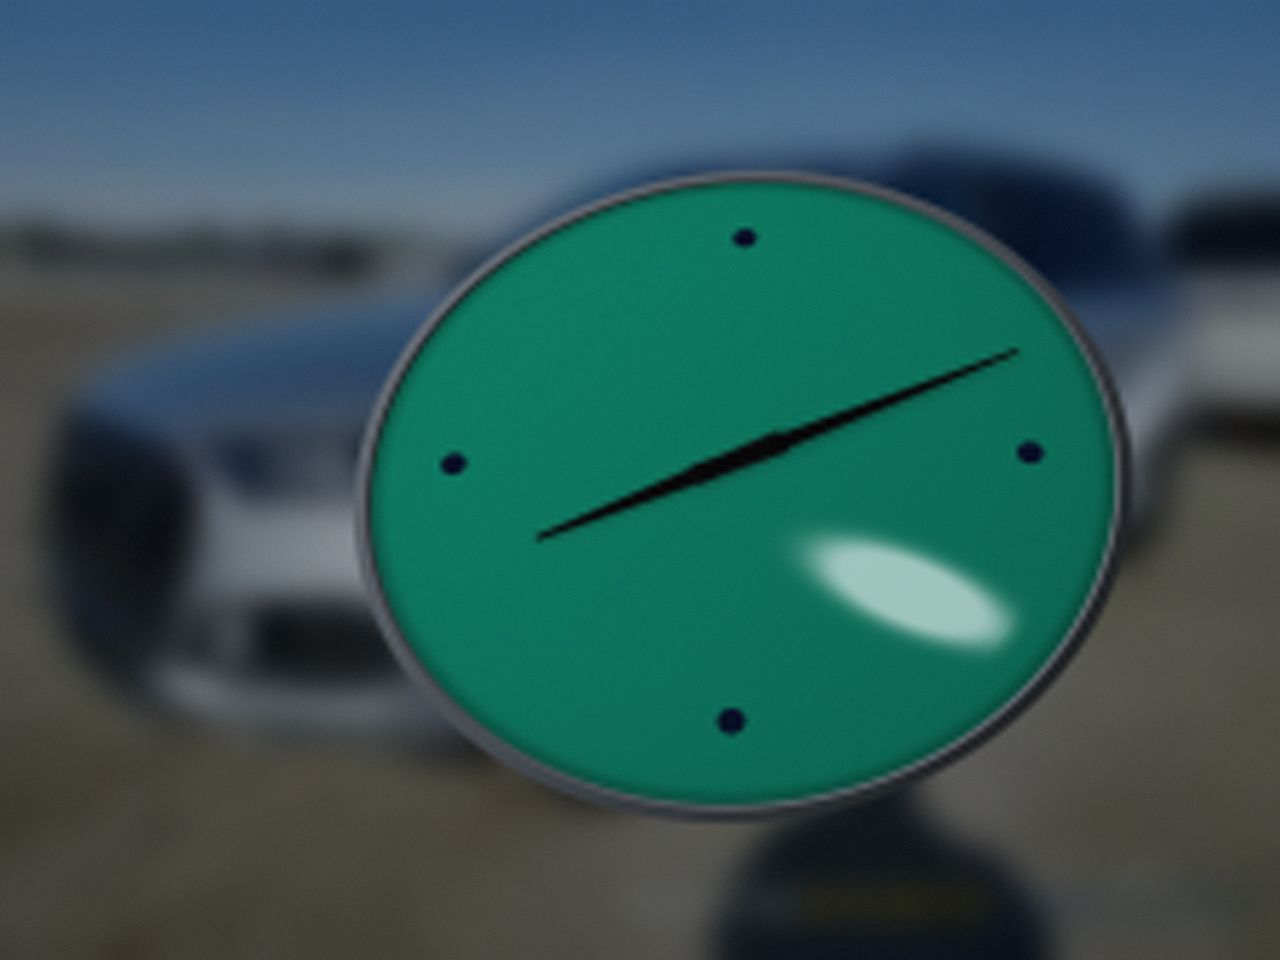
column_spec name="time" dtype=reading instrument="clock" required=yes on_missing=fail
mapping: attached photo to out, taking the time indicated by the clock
8:11
